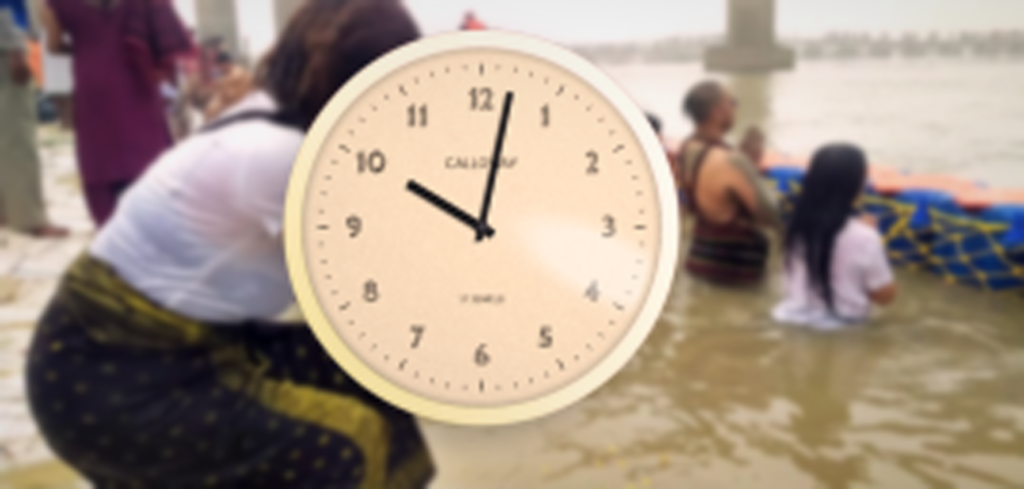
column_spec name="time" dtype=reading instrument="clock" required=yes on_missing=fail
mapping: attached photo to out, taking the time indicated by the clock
10:02
